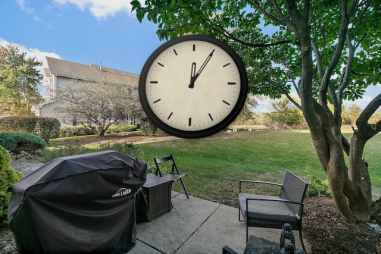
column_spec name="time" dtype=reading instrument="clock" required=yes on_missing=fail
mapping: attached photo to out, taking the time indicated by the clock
12:05
